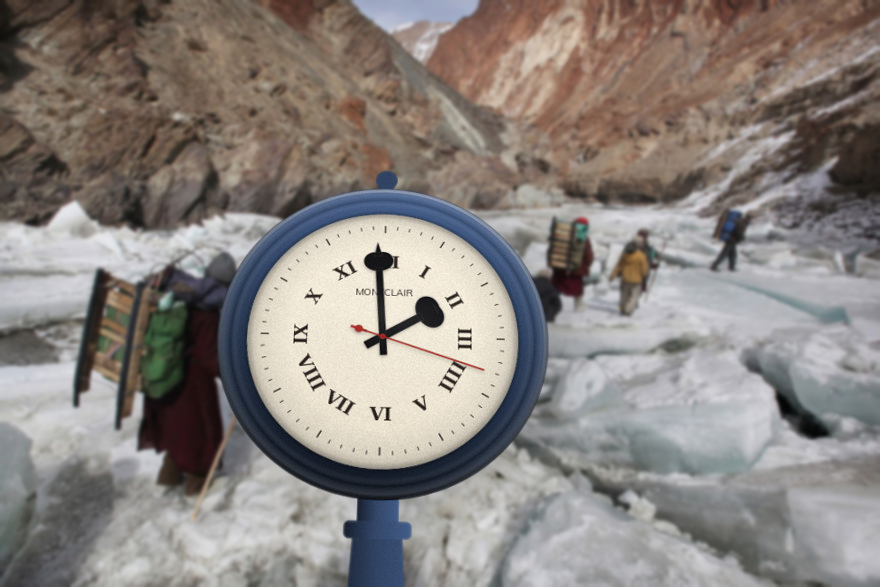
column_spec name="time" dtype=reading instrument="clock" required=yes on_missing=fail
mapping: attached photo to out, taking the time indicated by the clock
1:59:18
